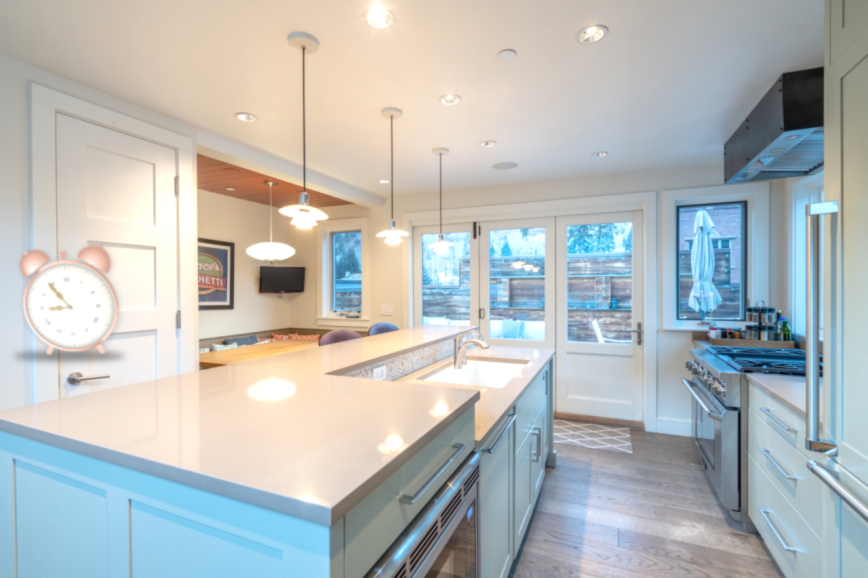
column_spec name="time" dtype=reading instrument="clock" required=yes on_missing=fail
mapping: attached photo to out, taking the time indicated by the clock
8:54
